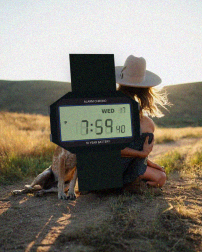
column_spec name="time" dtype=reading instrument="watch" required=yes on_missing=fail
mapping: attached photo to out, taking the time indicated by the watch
7:59:40
